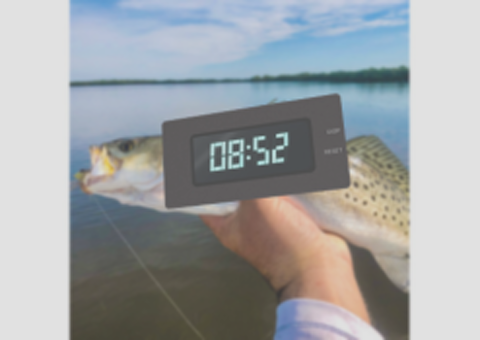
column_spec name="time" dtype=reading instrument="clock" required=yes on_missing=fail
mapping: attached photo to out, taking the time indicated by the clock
8:52
